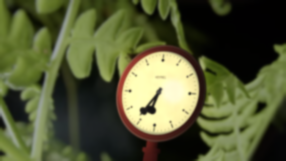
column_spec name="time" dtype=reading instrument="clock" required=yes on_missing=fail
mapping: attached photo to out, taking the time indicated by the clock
6:36
